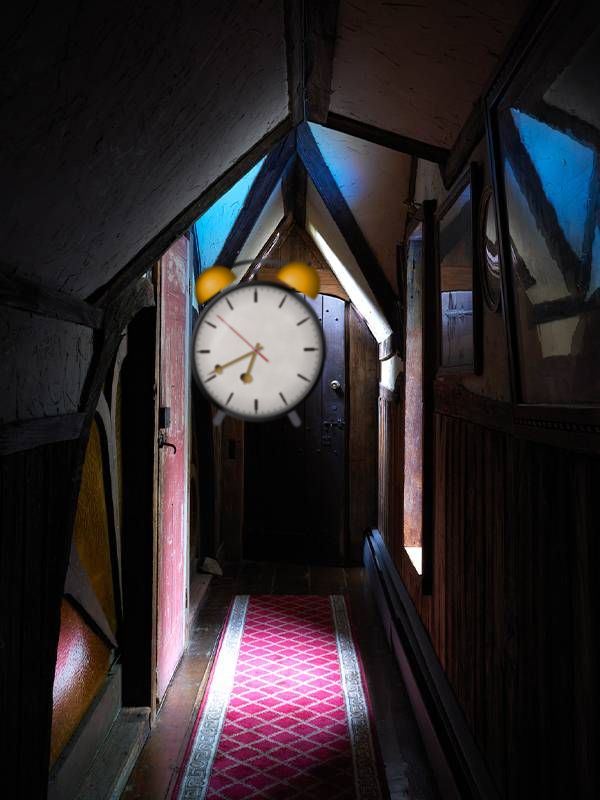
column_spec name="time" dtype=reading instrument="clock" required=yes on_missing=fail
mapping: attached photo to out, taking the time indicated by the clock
6:40:52
